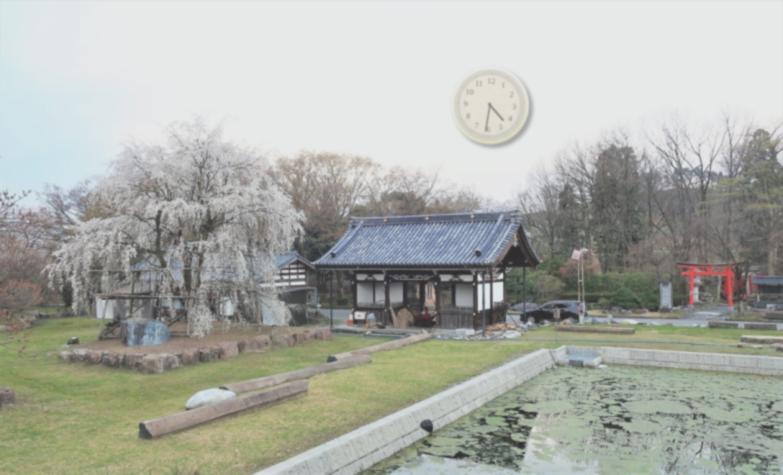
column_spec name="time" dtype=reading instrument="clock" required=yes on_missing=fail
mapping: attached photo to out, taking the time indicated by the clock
4:31
